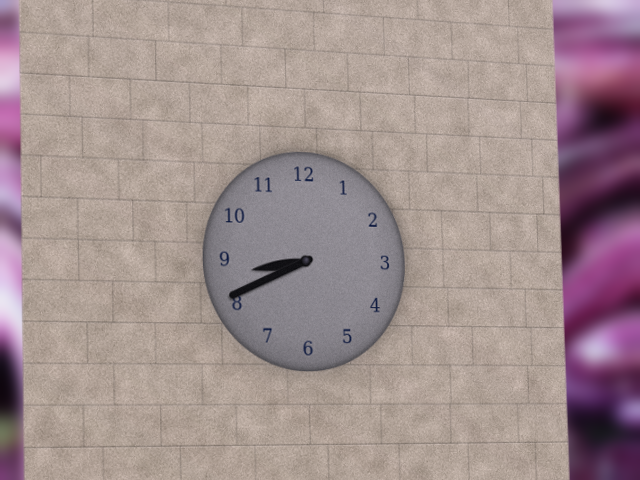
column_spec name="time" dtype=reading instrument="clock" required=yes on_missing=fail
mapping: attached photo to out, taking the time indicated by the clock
8:41
